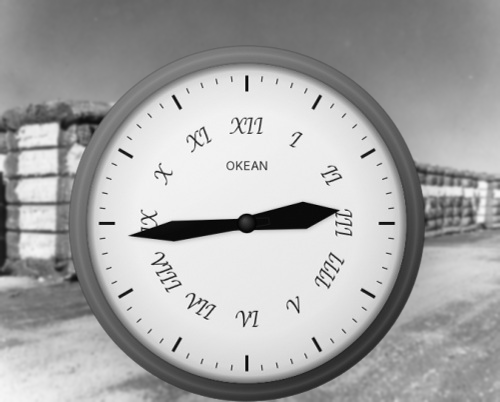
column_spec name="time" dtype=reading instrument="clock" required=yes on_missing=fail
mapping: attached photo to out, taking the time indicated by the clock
2:44
